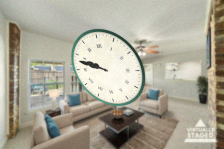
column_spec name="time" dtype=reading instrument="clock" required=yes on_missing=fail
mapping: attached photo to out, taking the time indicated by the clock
9:48
